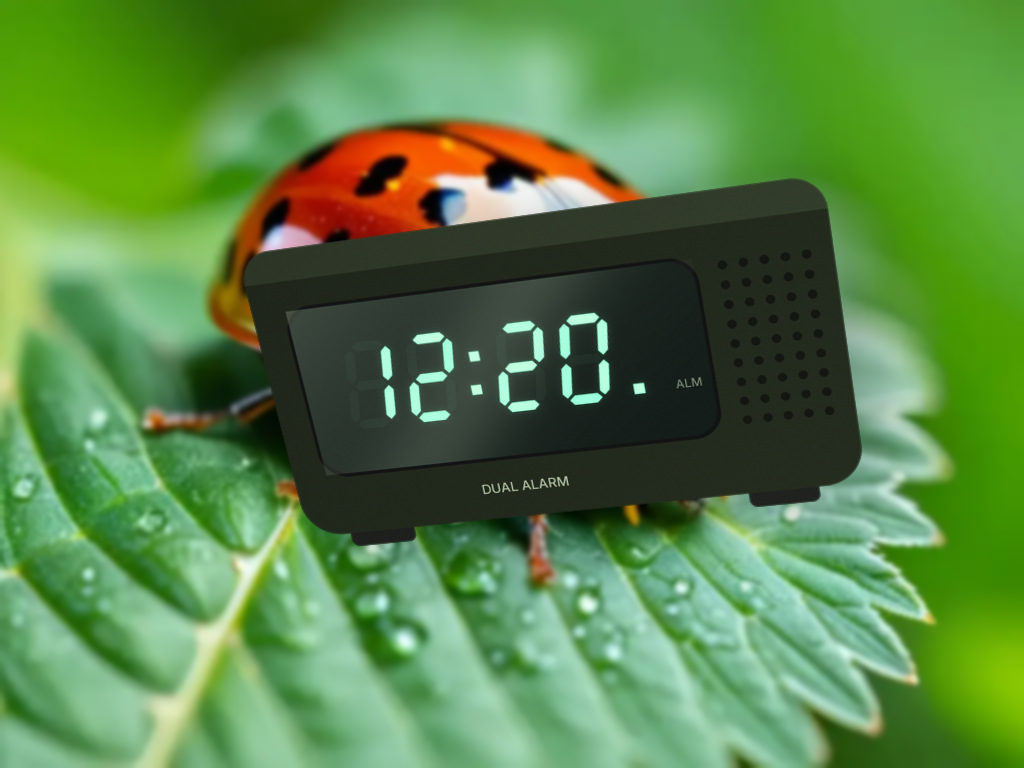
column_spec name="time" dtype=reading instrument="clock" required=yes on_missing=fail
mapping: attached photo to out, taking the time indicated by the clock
12:20
